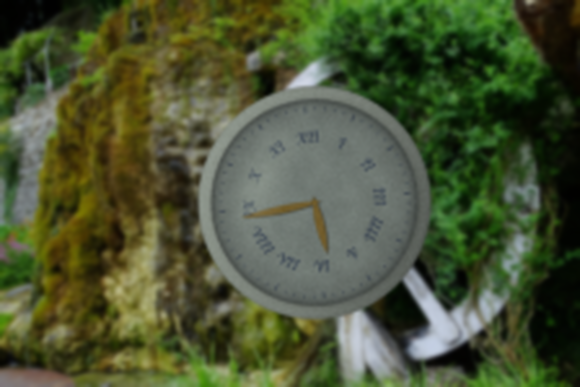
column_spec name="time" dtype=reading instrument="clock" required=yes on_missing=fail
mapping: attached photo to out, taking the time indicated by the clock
5:44
